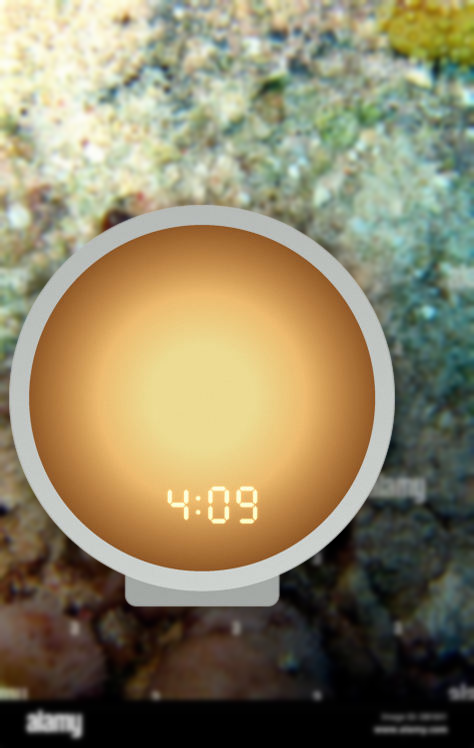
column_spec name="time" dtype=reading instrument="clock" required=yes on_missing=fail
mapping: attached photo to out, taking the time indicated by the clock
4:09
